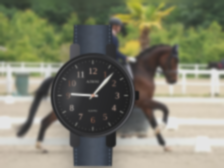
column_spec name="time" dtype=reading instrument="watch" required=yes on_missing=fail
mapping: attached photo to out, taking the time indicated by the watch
9:07
